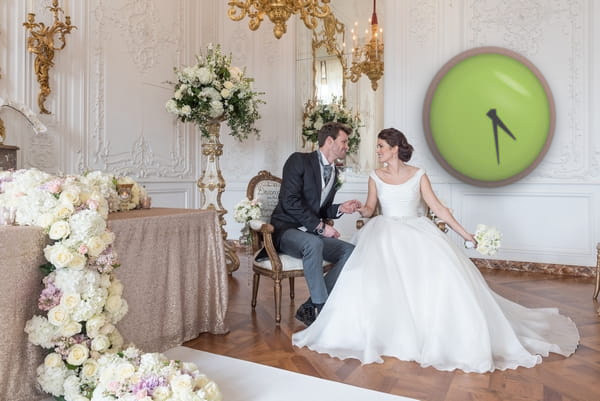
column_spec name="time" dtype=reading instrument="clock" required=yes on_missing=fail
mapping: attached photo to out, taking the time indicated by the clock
4:29
